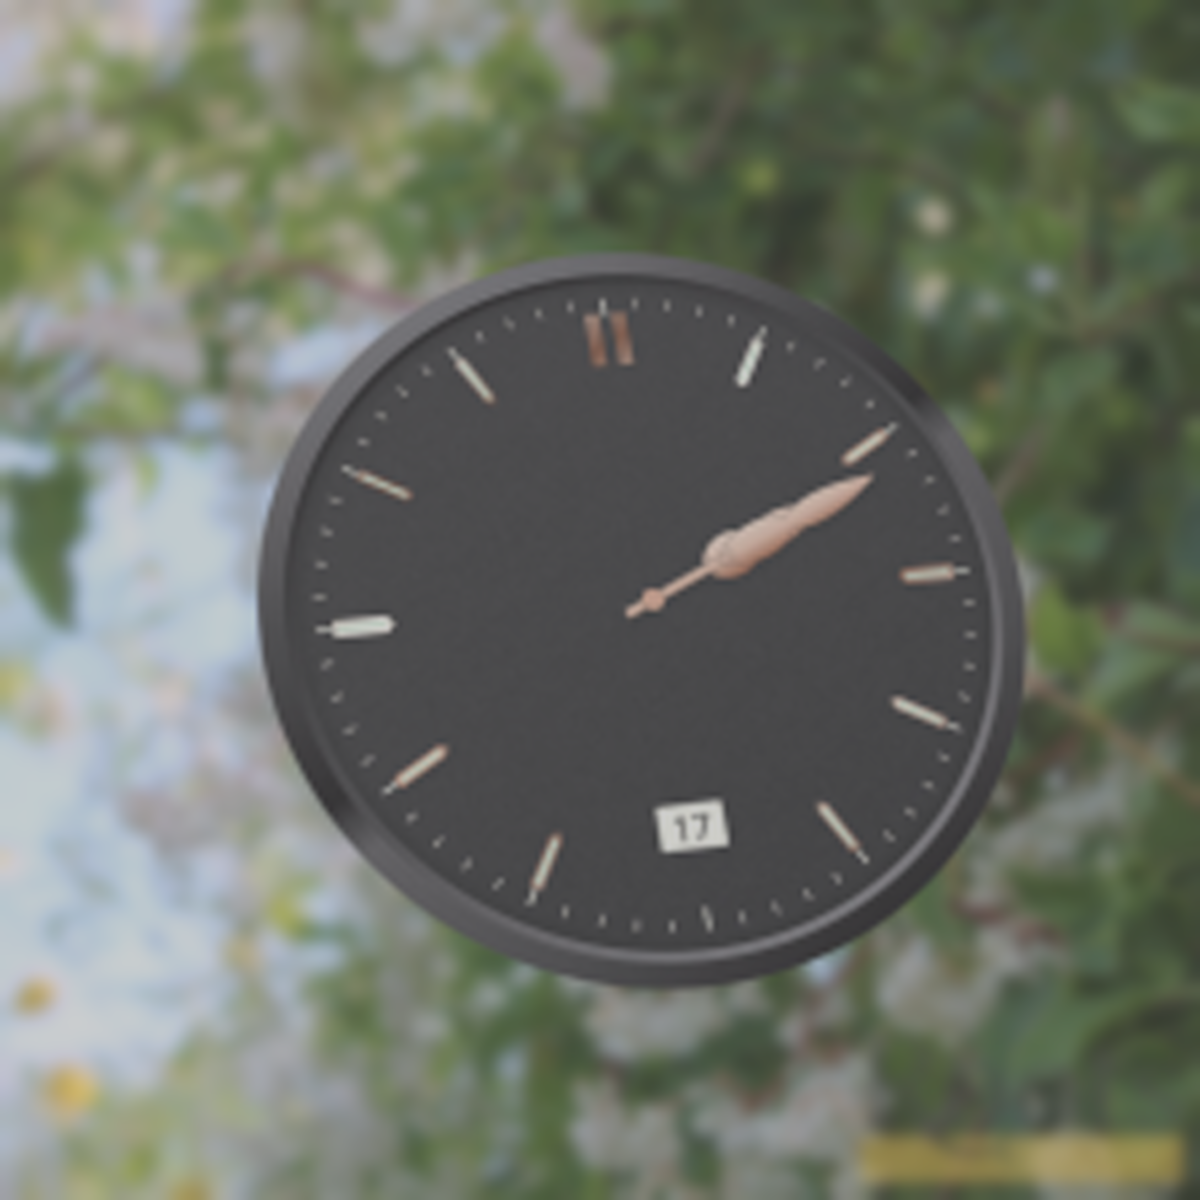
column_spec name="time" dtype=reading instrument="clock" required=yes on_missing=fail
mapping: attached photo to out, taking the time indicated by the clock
2:11
